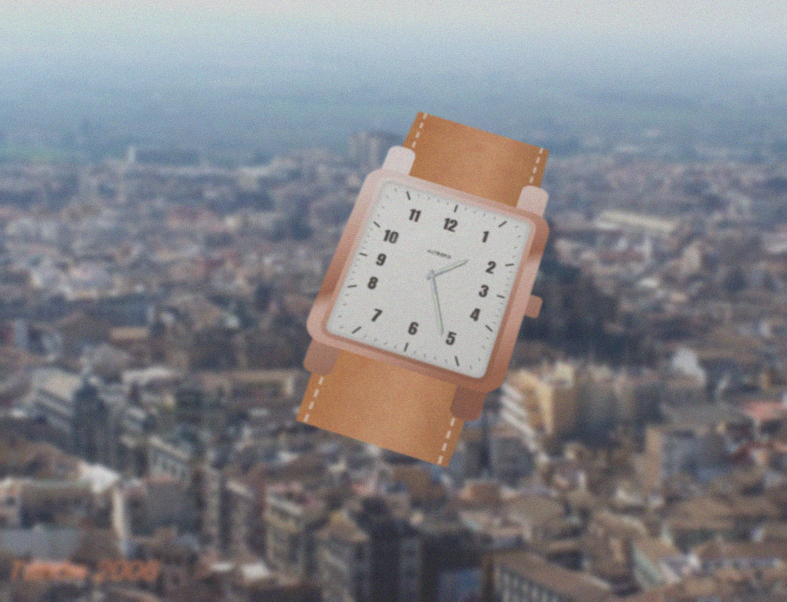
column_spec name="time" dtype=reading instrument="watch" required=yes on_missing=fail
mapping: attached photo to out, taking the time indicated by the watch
1:26
